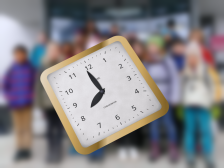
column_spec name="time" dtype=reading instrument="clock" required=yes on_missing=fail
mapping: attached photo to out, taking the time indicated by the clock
7:59
